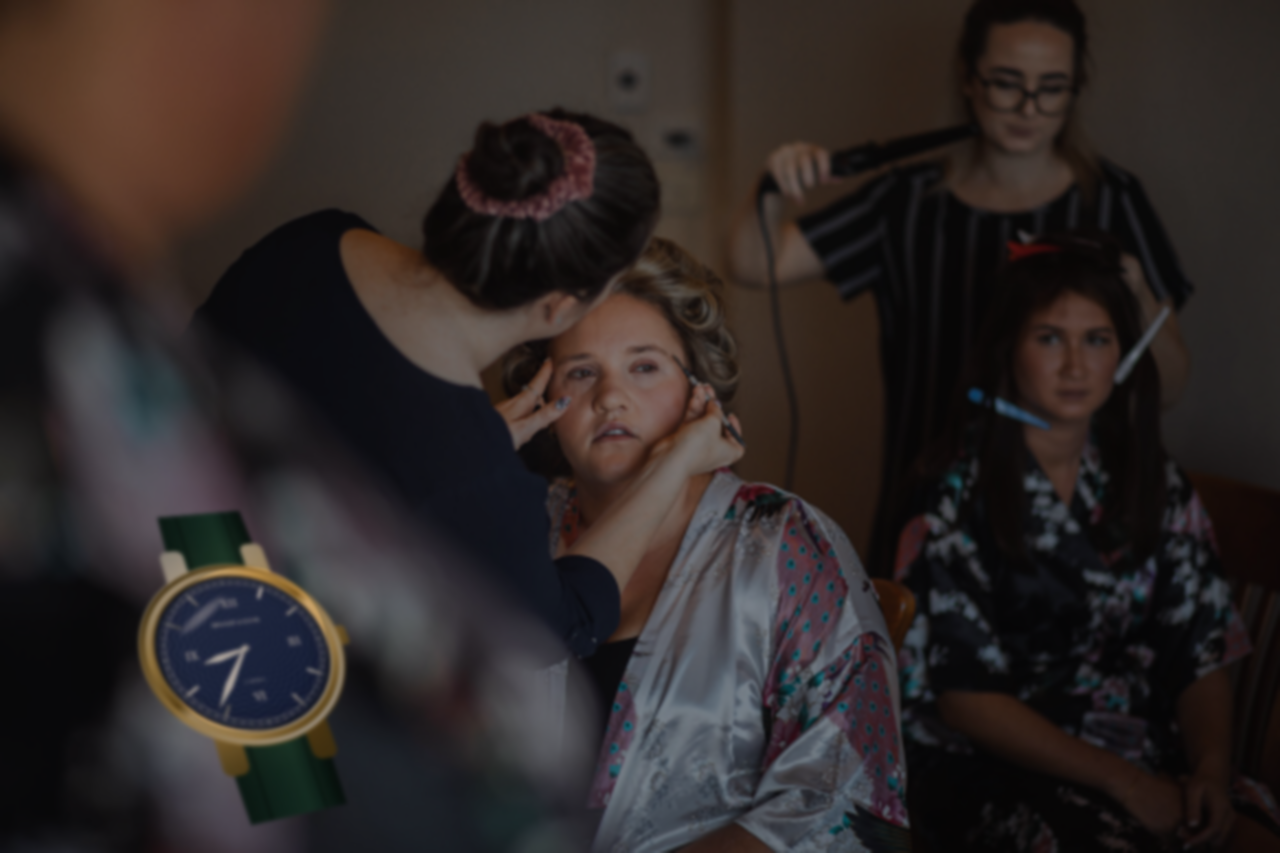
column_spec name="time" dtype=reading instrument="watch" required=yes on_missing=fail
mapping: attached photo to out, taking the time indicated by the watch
8:36
